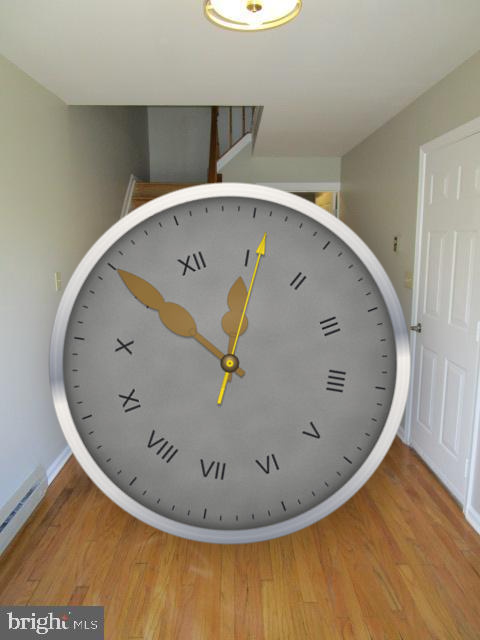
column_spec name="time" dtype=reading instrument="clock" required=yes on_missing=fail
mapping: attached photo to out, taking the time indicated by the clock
12:55:06
